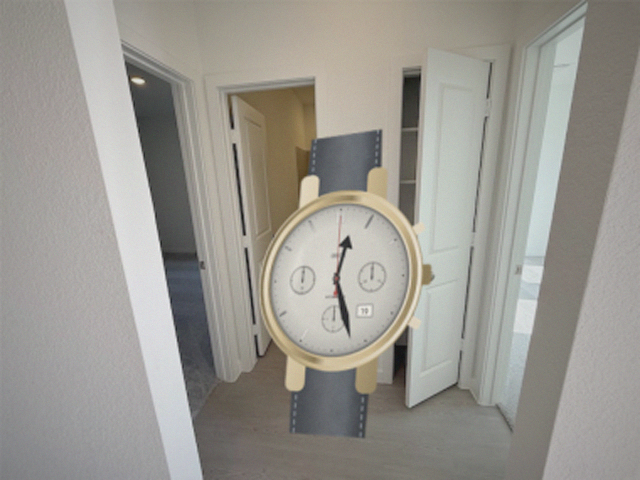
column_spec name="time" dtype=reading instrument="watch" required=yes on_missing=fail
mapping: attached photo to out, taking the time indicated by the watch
12:27
